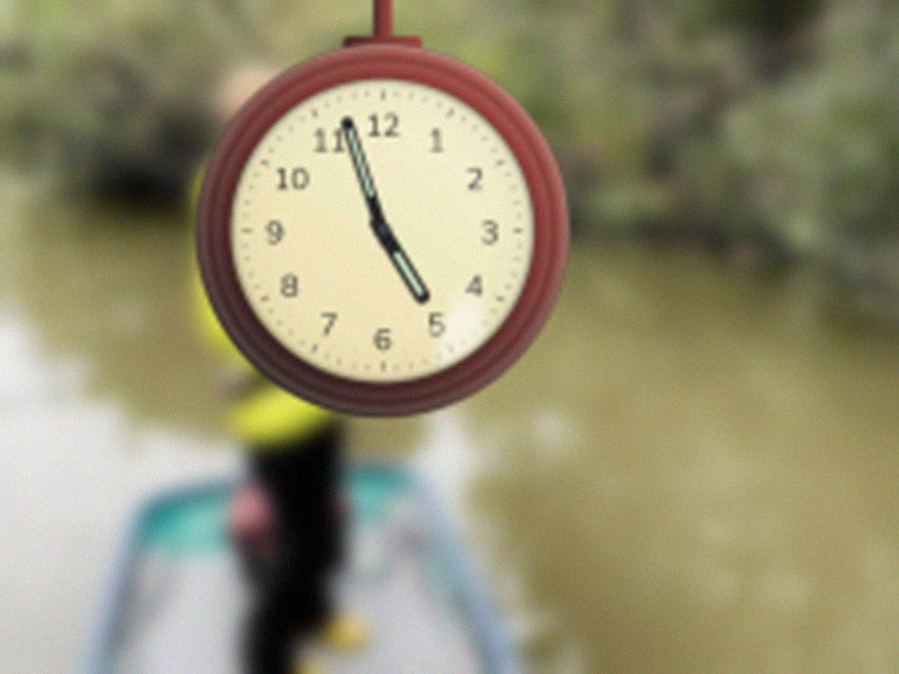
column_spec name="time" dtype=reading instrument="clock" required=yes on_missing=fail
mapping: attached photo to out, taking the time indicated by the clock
4:57
